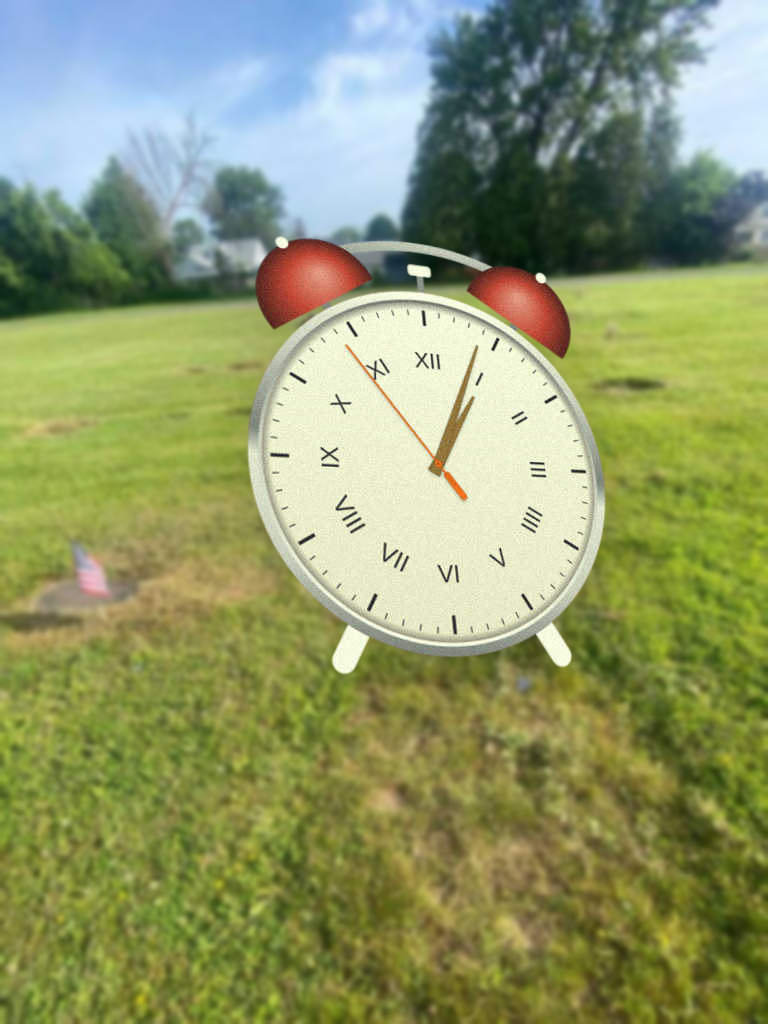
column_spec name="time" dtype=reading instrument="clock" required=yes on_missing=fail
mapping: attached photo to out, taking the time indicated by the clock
1:03:54
